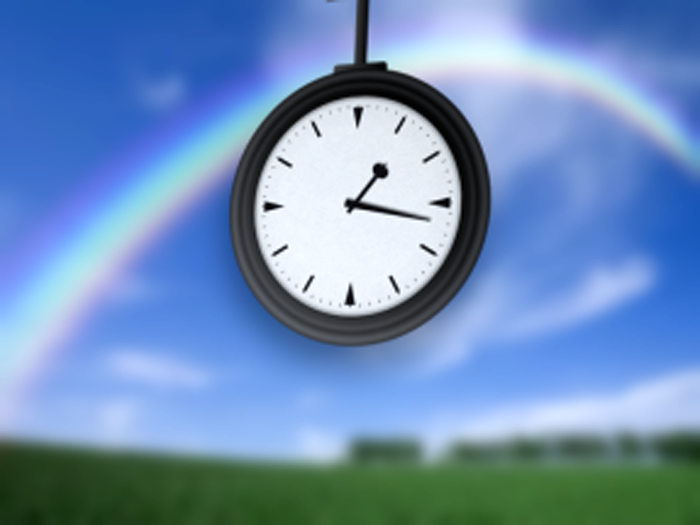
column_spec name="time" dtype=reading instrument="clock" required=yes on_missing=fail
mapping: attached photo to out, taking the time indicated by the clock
1:17
